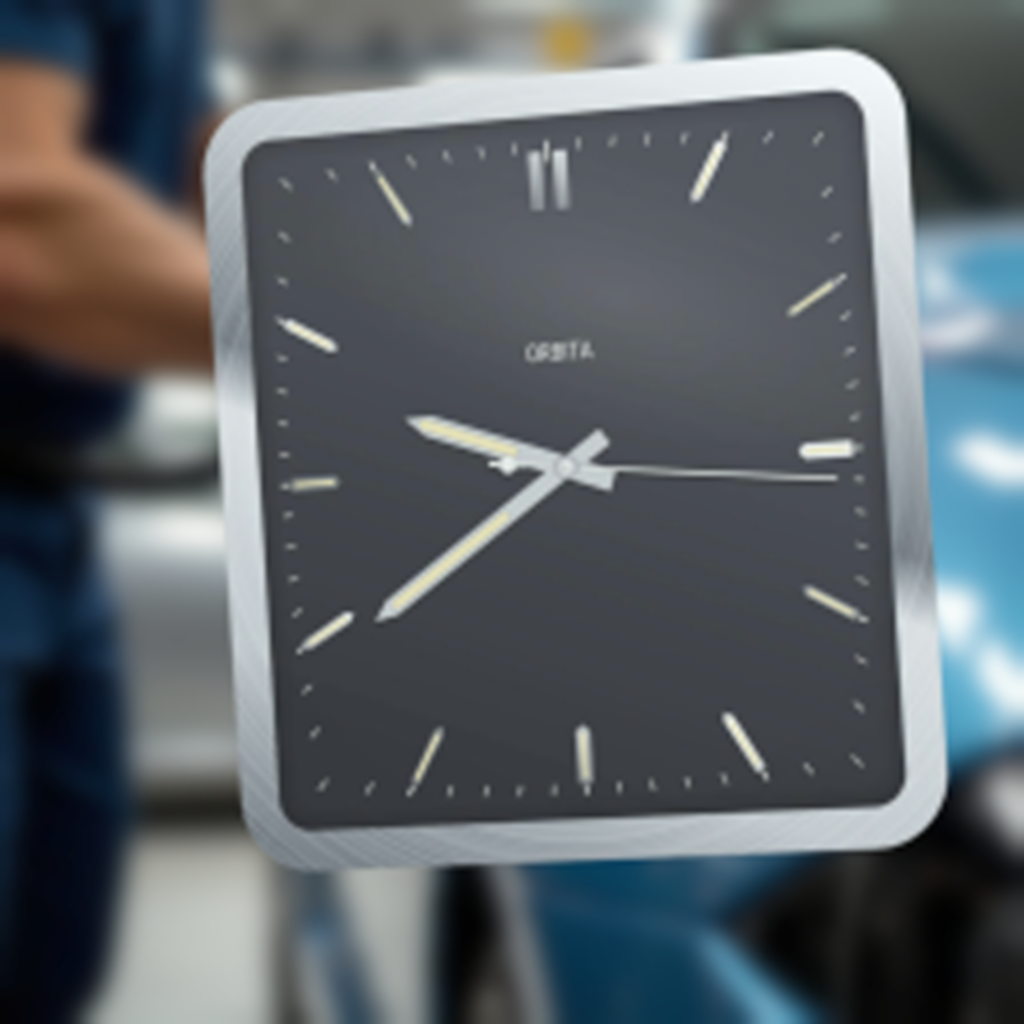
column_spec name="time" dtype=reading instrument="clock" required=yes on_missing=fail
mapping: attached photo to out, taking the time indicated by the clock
9:39:16
